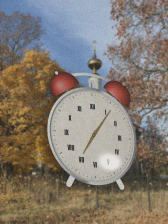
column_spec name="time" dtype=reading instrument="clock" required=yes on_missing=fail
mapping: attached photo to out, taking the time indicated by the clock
7:06
